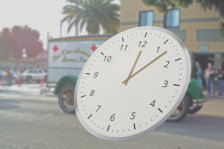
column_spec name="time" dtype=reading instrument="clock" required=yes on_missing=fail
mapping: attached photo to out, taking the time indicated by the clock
12:07
